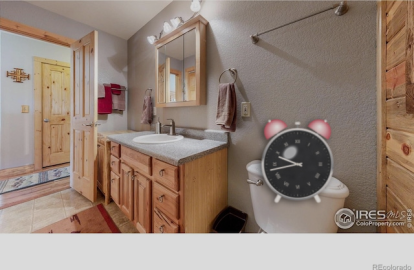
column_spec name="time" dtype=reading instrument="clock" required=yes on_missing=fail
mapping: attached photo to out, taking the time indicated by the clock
9:43
